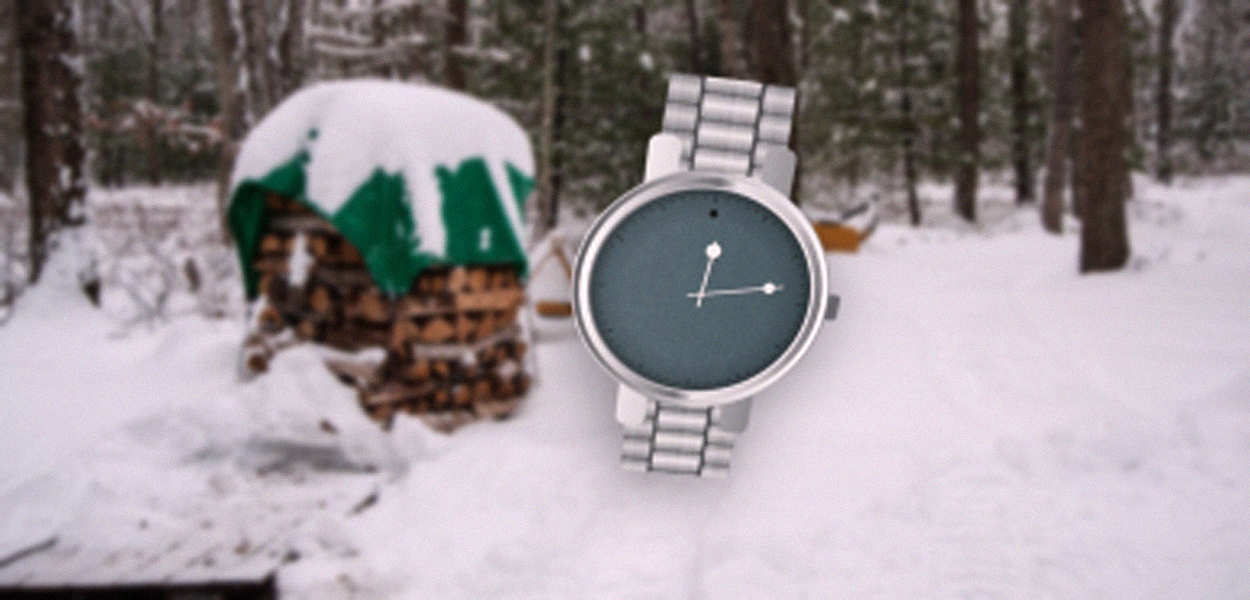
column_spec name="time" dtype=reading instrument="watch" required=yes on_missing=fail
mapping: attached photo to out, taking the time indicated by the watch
12:13
